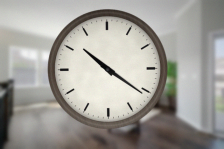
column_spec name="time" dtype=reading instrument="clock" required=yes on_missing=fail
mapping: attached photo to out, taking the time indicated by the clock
10:21
